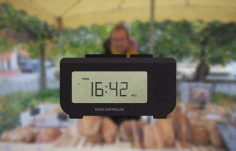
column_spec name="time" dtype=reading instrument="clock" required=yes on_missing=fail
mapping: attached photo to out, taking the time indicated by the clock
16:42
